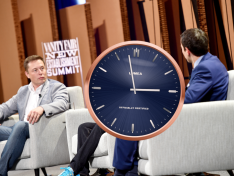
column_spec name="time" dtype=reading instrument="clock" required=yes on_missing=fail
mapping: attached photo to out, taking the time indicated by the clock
2:58
